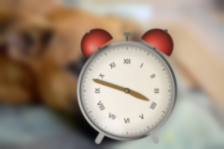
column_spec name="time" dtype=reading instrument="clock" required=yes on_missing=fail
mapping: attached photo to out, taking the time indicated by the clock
3:48
